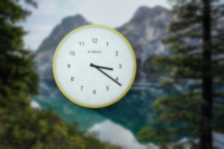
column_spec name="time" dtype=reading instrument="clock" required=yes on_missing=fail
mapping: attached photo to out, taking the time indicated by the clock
3:21
